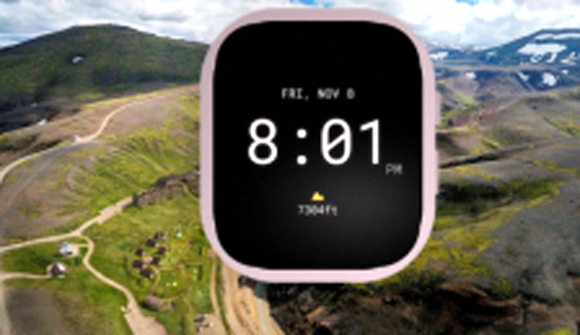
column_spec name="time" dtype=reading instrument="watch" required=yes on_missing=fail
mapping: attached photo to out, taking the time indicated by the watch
8:01
